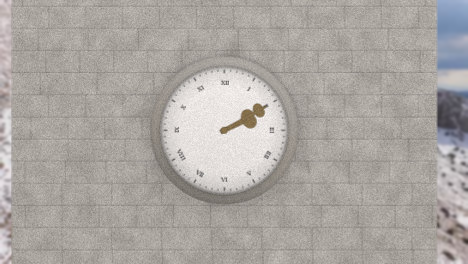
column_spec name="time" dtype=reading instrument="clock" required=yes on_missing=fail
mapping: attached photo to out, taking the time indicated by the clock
2:10
